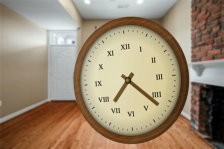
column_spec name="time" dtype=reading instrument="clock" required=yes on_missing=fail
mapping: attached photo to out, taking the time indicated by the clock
7:22
